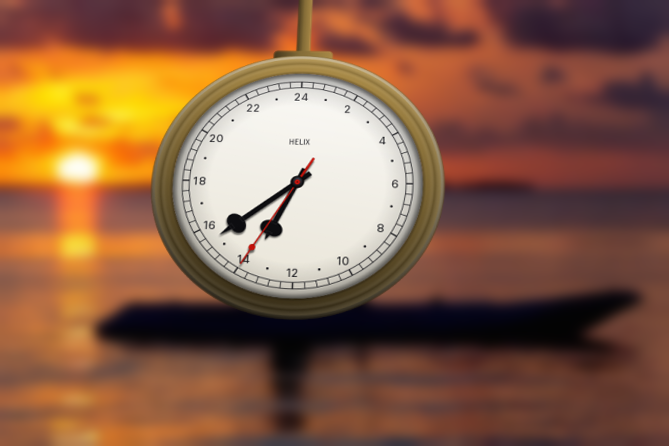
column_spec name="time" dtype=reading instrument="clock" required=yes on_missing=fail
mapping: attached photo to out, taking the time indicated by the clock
13:38:35
